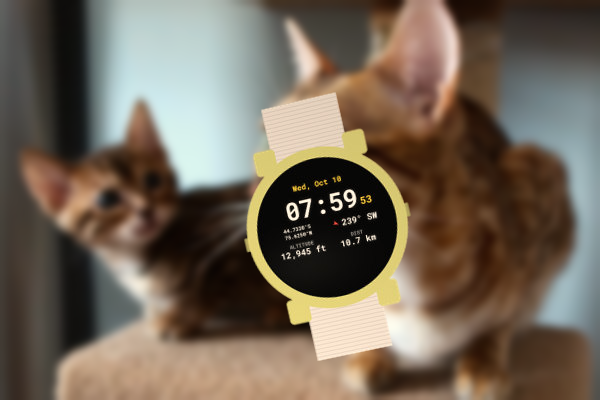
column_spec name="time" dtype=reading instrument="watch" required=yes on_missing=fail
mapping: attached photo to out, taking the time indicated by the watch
7:59:53
